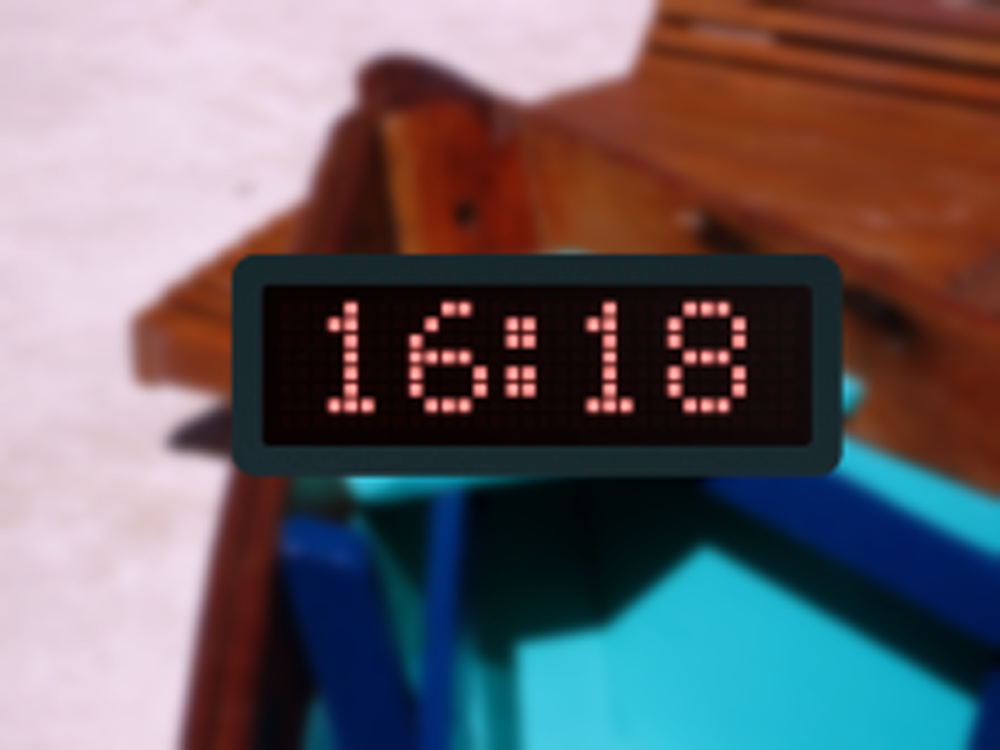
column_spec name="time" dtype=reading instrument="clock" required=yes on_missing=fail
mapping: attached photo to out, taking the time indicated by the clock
16:18
